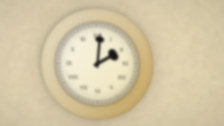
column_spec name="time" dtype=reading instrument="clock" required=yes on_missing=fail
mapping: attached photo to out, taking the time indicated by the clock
2:01
